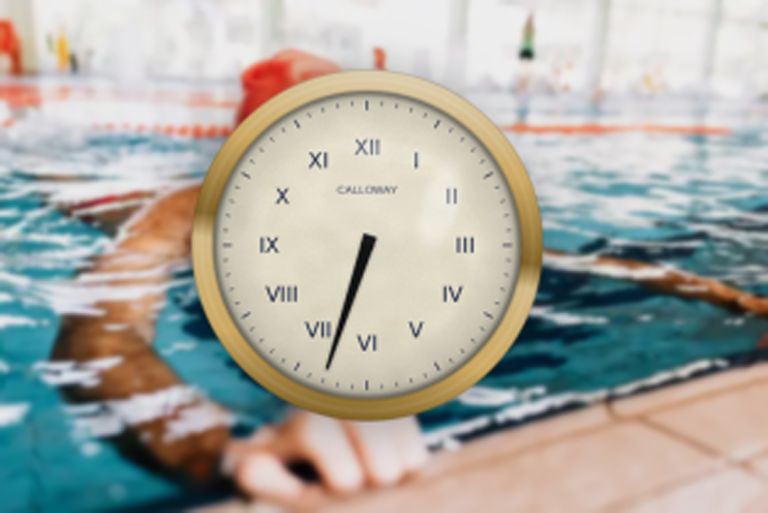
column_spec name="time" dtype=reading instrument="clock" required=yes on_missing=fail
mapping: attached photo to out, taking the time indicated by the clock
6:33
